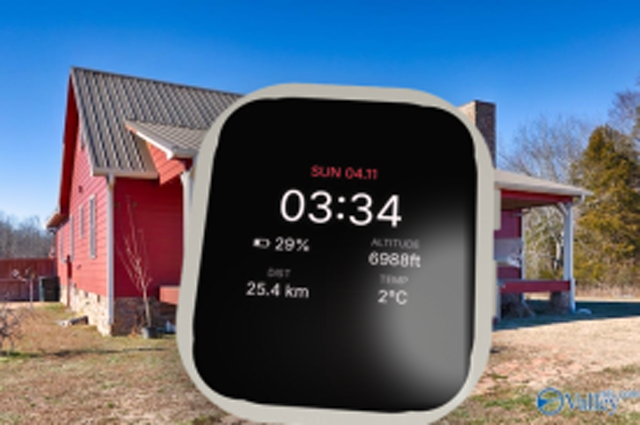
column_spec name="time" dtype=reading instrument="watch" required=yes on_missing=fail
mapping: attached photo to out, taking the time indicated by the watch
3:34
